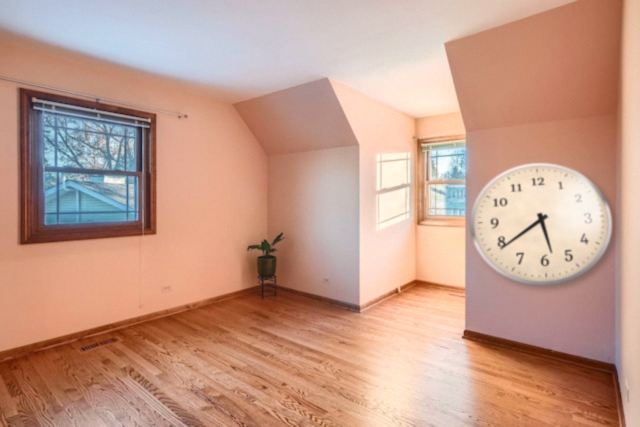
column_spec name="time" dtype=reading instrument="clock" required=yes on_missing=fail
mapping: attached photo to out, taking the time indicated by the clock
5:39
